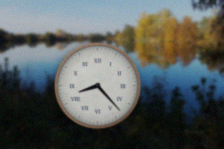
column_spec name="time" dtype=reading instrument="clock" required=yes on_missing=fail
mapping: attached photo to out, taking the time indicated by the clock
8:23
